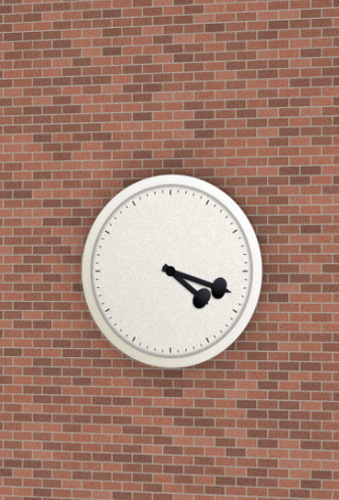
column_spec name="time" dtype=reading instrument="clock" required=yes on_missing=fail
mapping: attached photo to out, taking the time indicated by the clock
4:18
